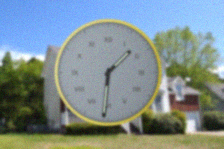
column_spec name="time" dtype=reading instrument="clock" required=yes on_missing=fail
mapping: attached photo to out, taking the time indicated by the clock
1:31
